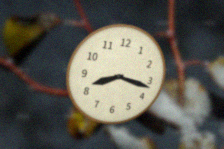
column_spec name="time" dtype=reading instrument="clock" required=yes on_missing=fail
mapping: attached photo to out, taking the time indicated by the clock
8:17
